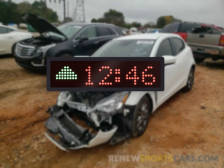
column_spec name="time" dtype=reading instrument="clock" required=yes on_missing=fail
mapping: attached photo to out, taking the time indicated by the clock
12:46
